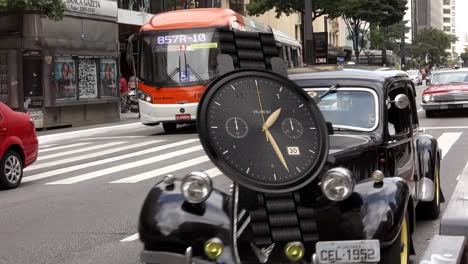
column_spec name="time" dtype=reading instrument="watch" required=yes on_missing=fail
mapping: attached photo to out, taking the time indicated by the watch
1:27
